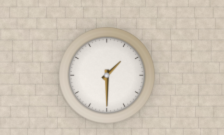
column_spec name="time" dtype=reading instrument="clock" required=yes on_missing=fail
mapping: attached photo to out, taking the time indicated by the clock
1:30
